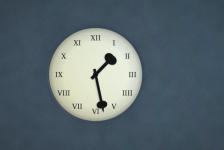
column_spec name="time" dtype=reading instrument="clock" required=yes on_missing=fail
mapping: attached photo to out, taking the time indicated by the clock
1:28
